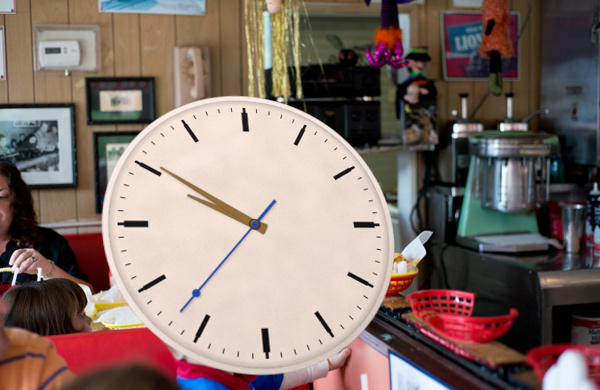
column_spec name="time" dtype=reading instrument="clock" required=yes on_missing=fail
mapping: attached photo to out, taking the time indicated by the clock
9:50:37
